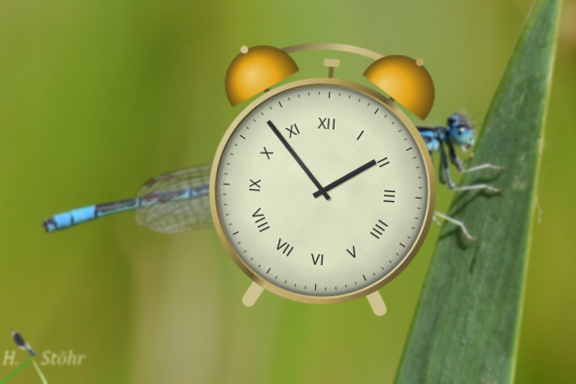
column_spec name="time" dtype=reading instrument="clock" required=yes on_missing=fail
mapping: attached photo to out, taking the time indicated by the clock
1:53
